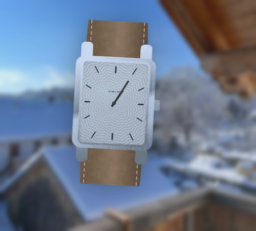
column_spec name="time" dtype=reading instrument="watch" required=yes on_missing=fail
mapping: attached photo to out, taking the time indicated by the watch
1:05
